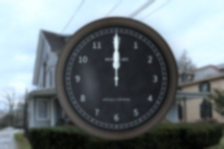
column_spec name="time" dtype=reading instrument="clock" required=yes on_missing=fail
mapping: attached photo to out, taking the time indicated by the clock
12:00
